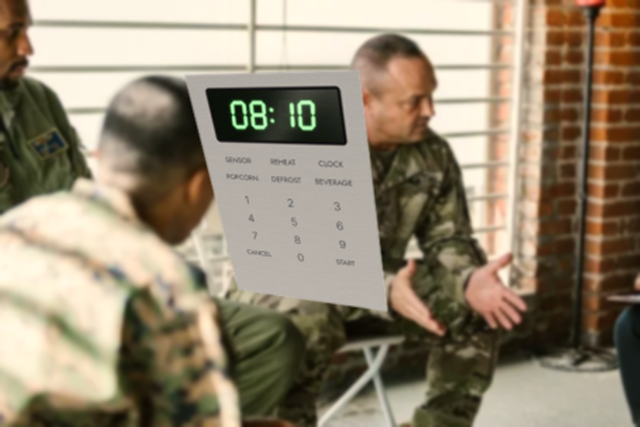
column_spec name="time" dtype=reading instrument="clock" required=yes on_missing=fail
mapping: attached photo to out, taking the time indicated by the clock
8:10
